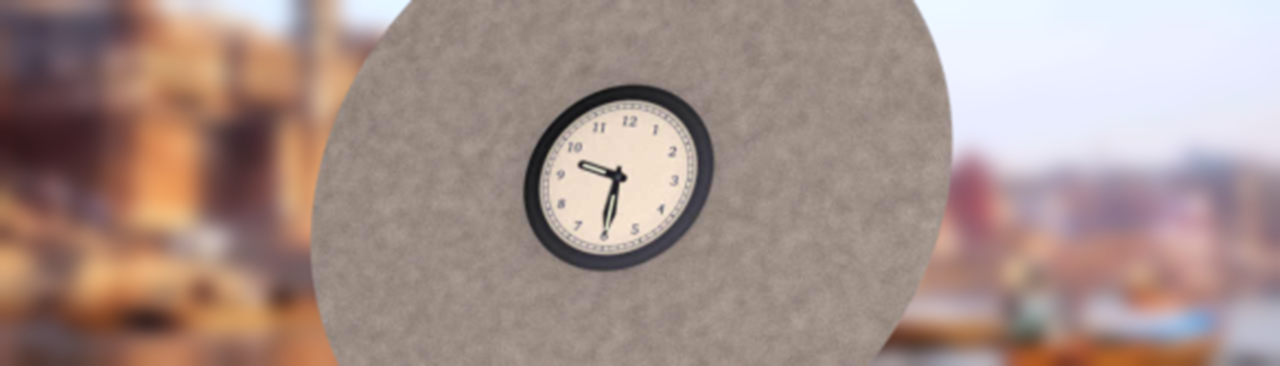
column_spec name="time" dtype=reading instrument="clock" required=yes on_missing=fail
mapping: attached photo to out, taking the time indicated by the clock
9:30
